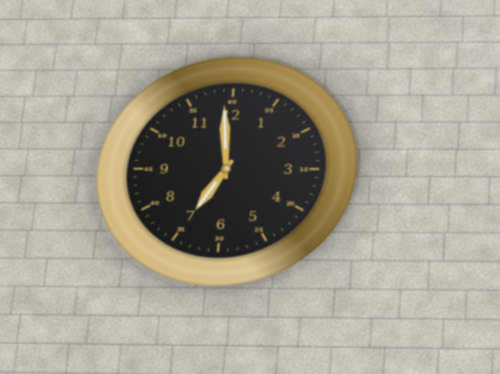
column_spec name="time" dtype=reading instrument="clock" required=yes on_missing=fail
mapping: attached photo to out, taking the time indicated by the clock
6:59
